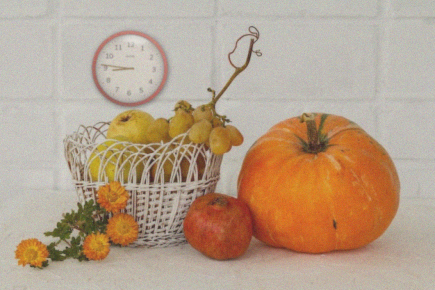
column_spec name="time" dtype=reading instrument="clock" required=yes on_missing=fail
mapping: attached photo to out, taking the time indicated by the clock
8:46
